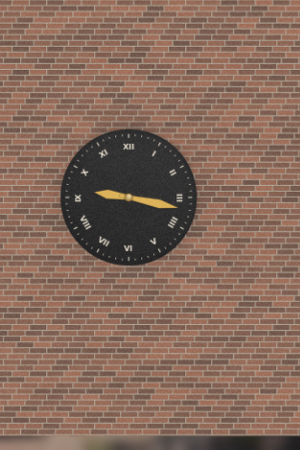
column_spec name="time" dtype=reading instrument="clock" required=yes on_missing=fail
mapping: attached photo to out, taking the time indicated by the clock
9:17
